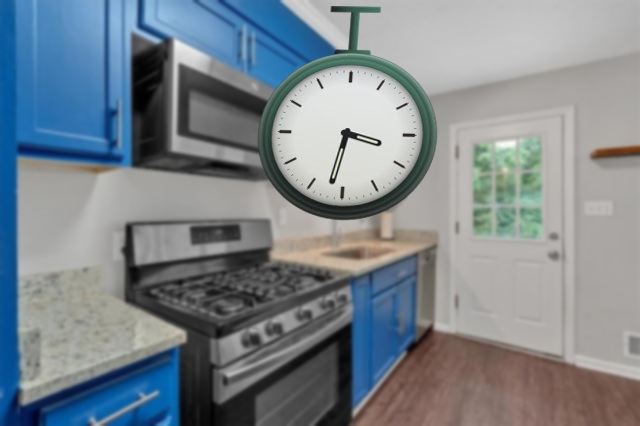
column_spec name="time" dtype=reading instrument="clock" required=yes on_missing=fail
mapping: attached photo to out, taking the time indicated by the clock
3:32
